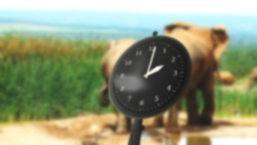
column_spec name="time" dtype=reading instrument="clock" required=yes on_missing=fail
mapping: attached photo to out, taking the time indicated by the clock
2:01
